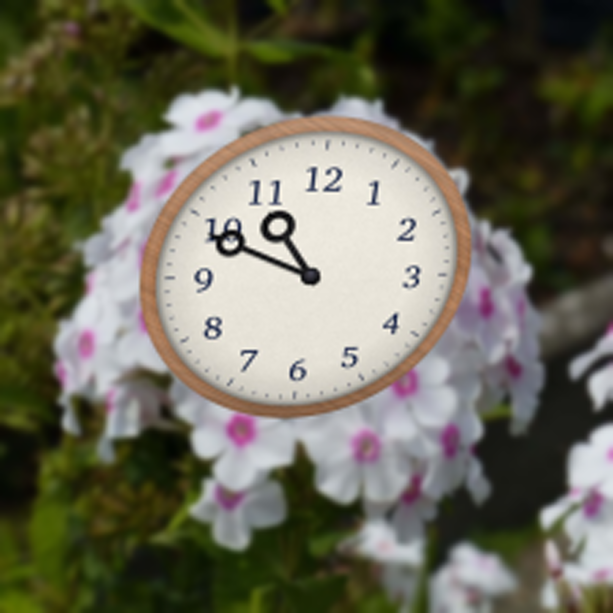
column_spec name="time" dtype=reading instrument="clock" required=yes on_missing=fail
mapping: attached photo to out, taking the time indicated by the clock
10:49
